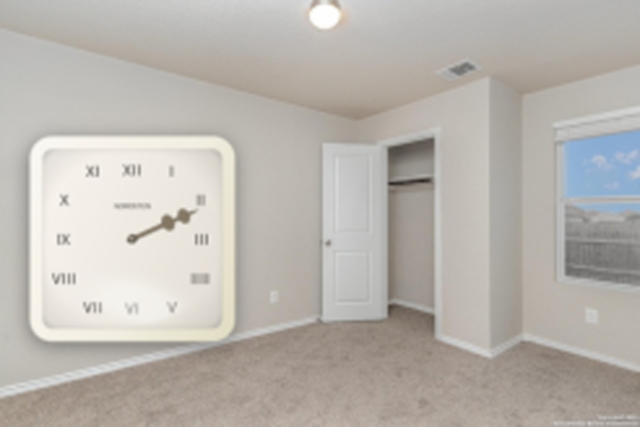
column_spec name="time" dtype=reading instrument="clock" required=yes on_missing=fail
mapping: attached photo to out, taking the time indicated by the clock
2:11
